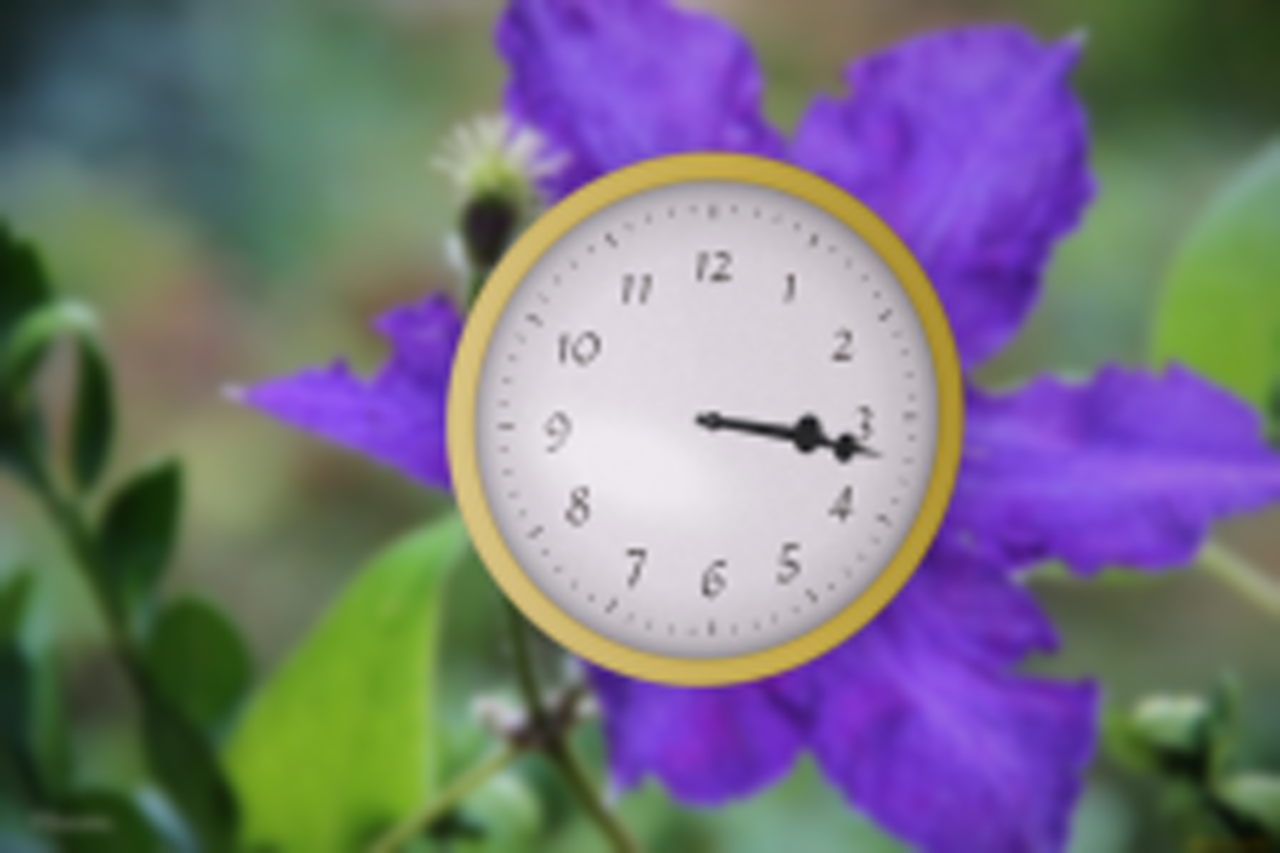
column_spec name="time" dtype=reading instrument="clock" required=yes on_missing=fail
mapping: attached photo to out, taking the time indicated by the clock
3:17
